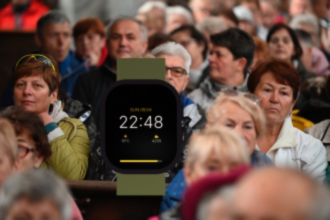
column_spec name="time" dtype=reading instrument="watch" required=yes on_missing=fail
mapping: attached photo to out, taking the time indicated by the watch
22:48
